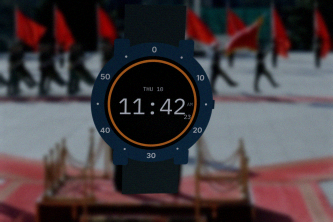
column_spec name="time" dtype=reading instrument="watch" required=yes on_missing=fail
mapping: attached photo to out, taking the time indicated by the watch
11:42
